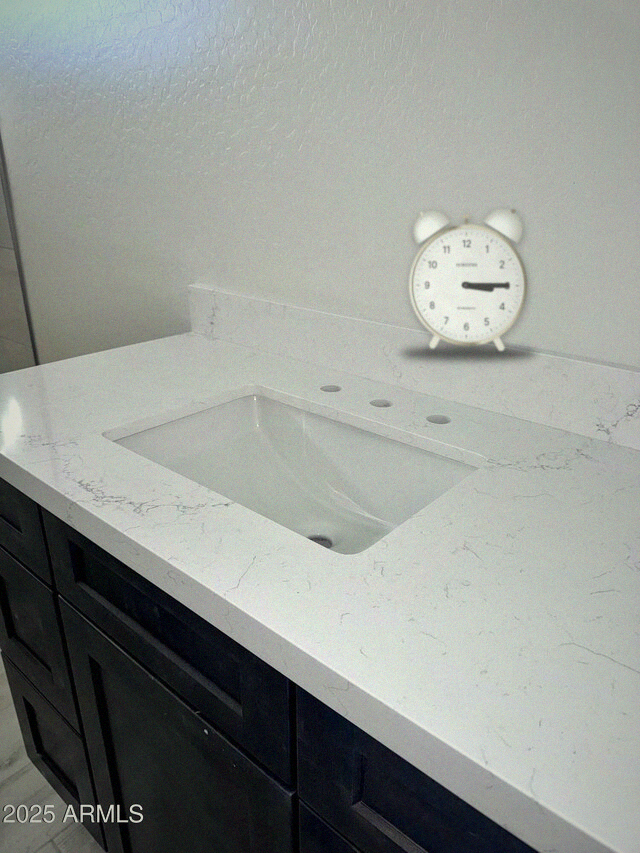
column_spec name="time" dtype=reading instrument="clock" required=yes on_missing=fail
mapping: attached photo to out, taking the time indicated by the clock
3:15
